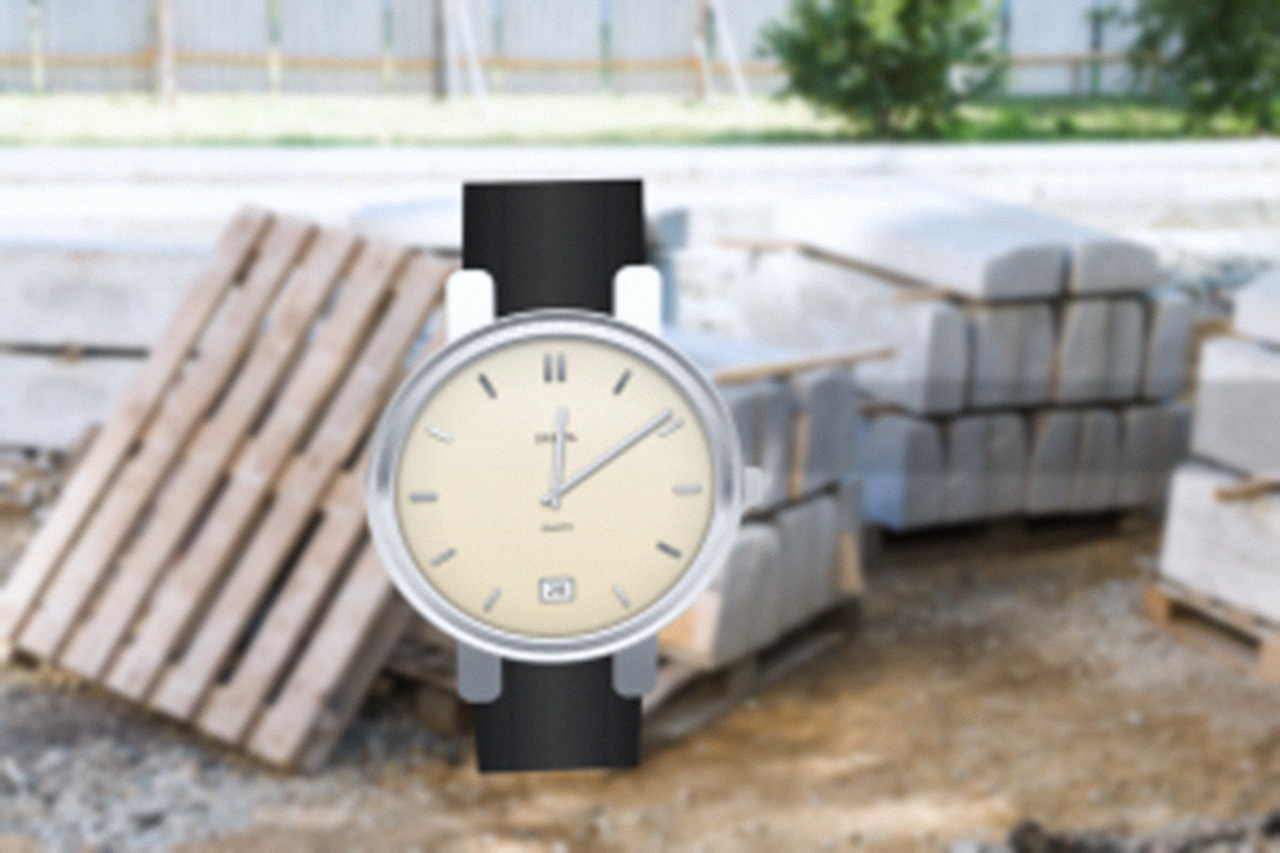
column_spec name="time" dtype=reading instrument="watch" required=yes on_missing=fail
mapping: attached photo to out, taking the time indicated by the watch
12:09
